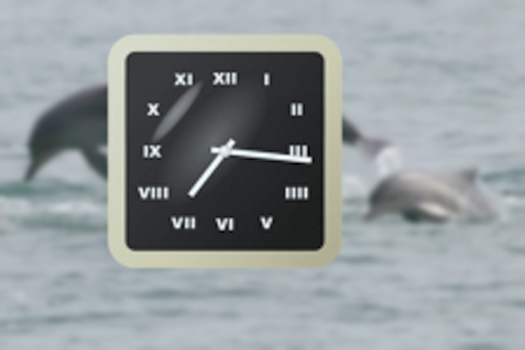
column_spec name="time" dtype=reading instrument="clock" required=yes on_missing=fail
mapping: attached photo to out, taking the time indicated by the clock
7:16
